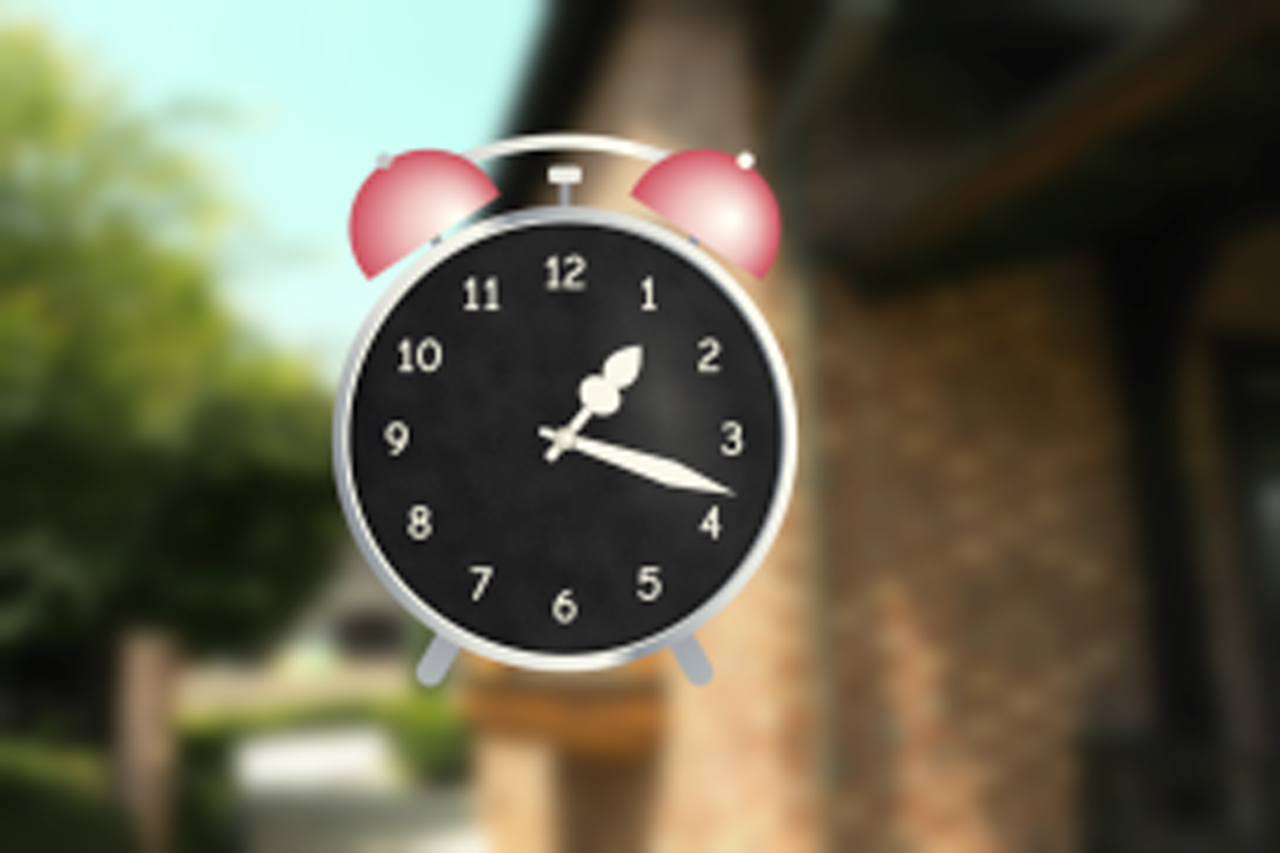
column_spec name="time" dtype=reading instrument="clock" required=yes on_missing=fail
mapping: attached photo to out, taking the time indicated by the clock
1:18
